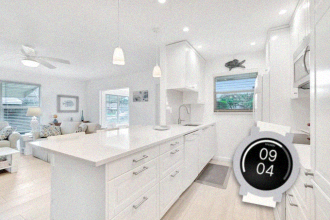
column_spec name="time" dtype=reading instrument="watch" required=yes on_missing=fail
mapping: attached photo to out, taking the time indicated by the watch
9:04
